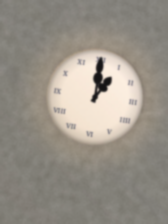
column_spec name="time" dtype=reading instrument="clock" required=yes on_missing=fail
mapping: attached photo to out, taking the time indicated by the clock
1:00
